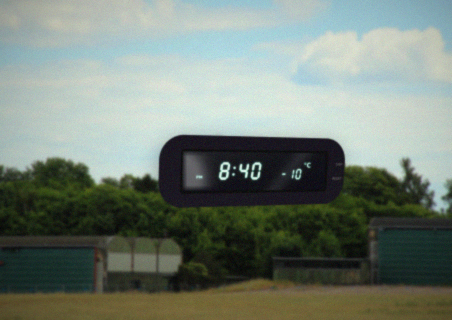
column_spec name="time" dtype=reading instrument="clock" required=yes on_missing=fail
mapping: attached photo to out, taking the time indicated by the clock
8:40
